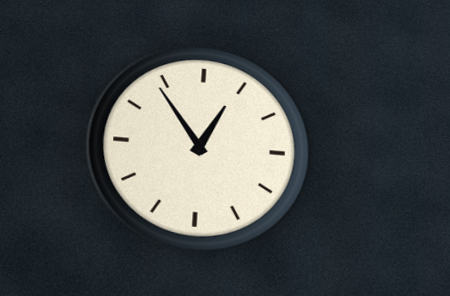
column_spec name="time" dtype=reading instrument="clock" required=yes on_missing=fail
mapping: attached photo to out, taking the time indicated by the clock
12:54
